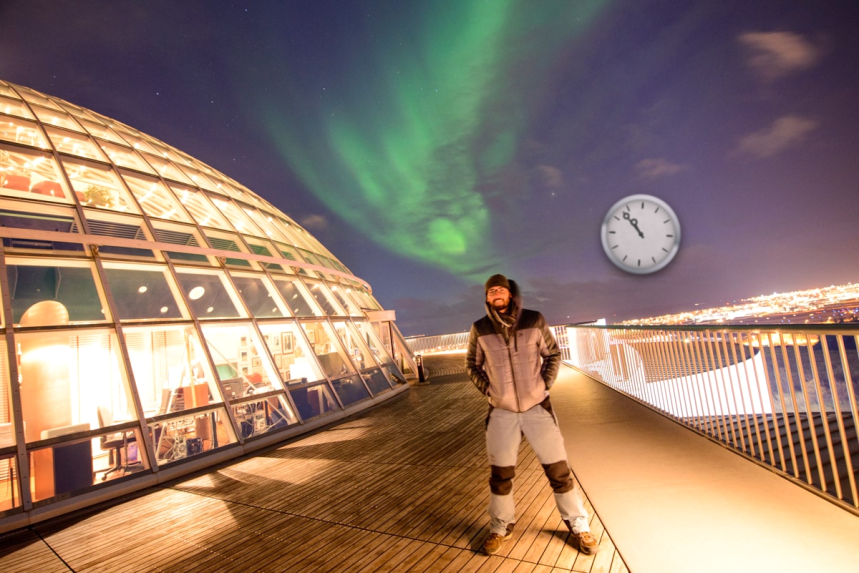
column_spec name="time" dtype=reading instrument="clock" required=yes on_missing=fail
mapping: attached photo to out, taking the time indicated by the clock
10:53
